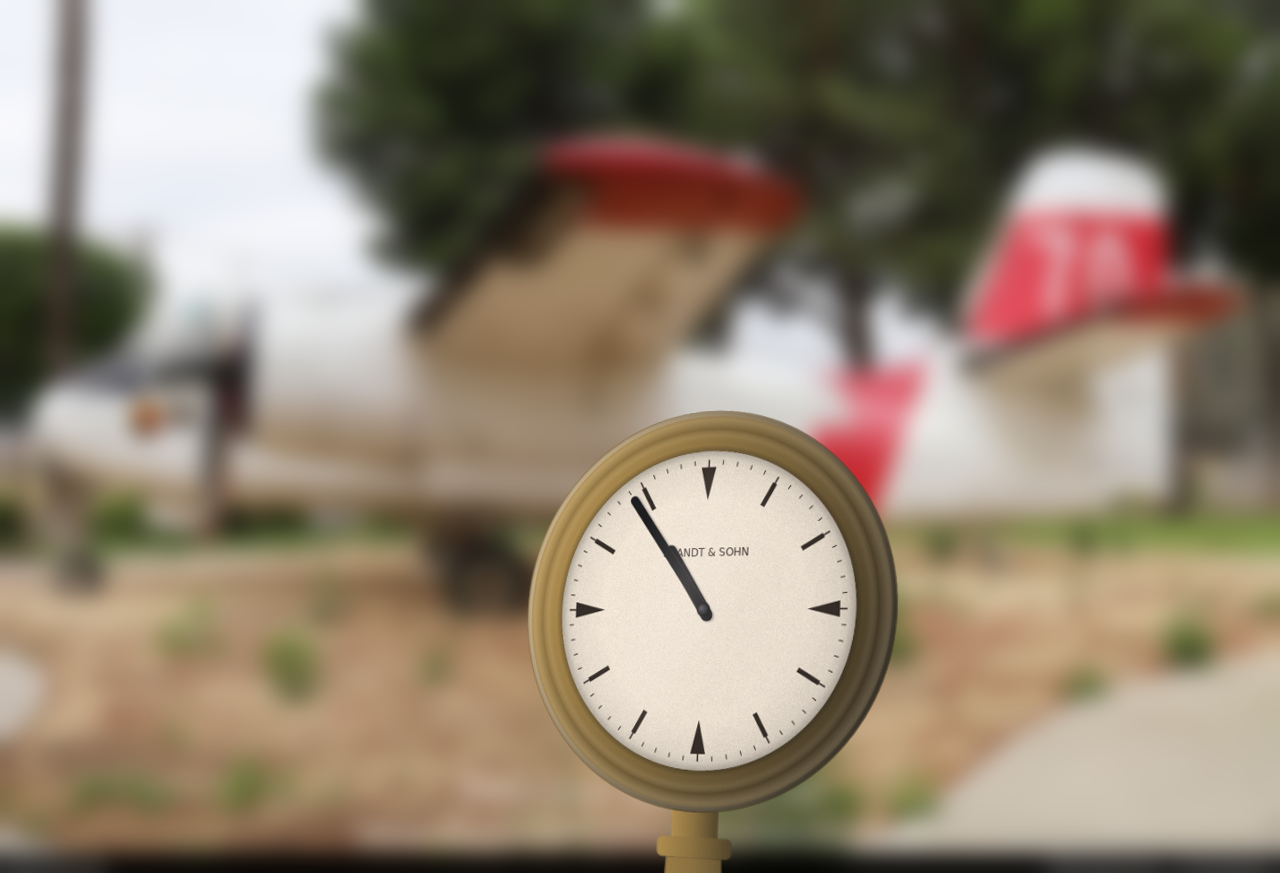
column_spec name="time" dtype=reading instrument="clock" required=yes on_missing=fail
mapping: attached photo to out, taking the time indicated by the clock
10:54
